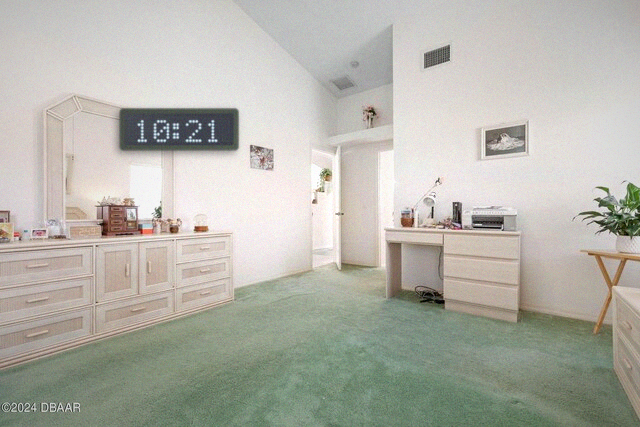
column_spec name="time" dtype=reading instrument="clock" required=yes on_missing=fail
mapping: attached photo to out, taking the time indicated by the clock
10:21
